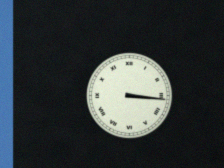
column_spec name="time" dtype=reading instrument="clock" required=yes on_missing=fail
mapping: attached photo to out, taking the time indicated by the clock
3:16
